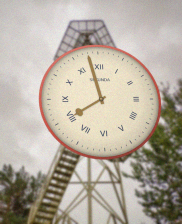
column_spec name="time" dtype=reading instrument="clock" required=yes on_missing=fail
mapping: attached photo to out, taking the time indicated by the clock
7:58
